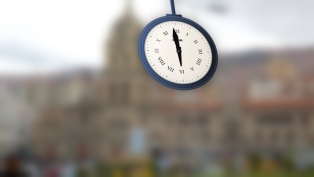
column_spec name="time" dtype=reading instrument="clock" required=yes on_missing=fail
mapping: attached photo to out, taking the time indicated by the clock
5:59
